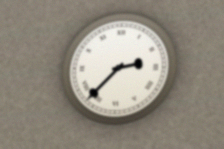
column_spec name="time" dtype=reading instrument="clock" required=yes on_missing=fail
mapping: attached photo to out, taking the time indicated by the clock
2:37
